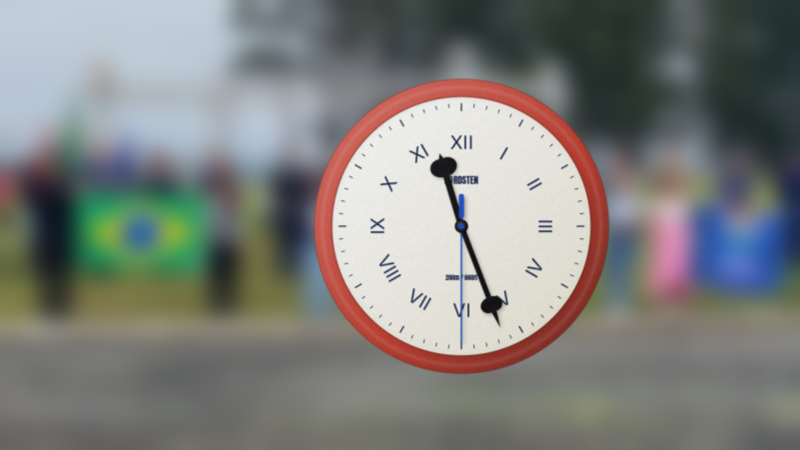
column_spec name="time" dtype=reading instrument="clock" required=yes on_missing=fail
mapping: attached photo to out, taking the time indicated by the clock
11:26:30
